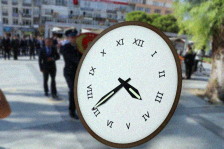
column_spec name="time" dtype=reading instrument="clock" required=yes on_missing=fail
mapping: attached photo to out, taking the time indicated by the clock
3:36
